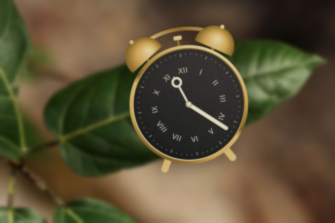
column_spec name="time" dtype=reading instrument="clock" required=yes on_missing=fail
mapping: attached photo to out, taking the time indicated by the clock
11:22
